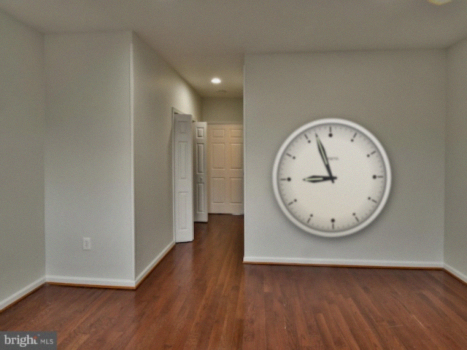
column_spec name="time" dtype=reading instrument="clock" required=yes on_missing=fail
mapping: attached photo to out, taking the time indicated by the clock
8:57
